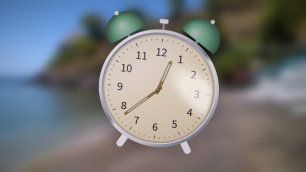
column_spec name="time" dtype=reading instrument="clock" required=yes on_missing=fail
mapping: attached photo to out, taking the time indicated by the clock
12:38
